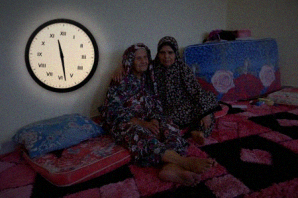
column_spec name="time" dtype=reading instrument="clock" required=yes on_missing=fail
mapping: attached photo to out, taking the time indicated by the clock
11:28
